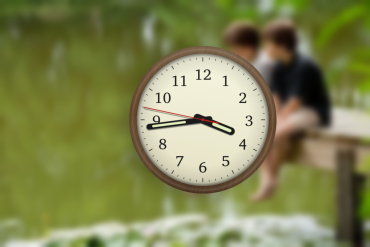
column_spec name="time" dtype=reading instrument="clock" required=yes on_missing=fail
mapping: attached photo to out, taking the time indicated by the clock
3:43:47
